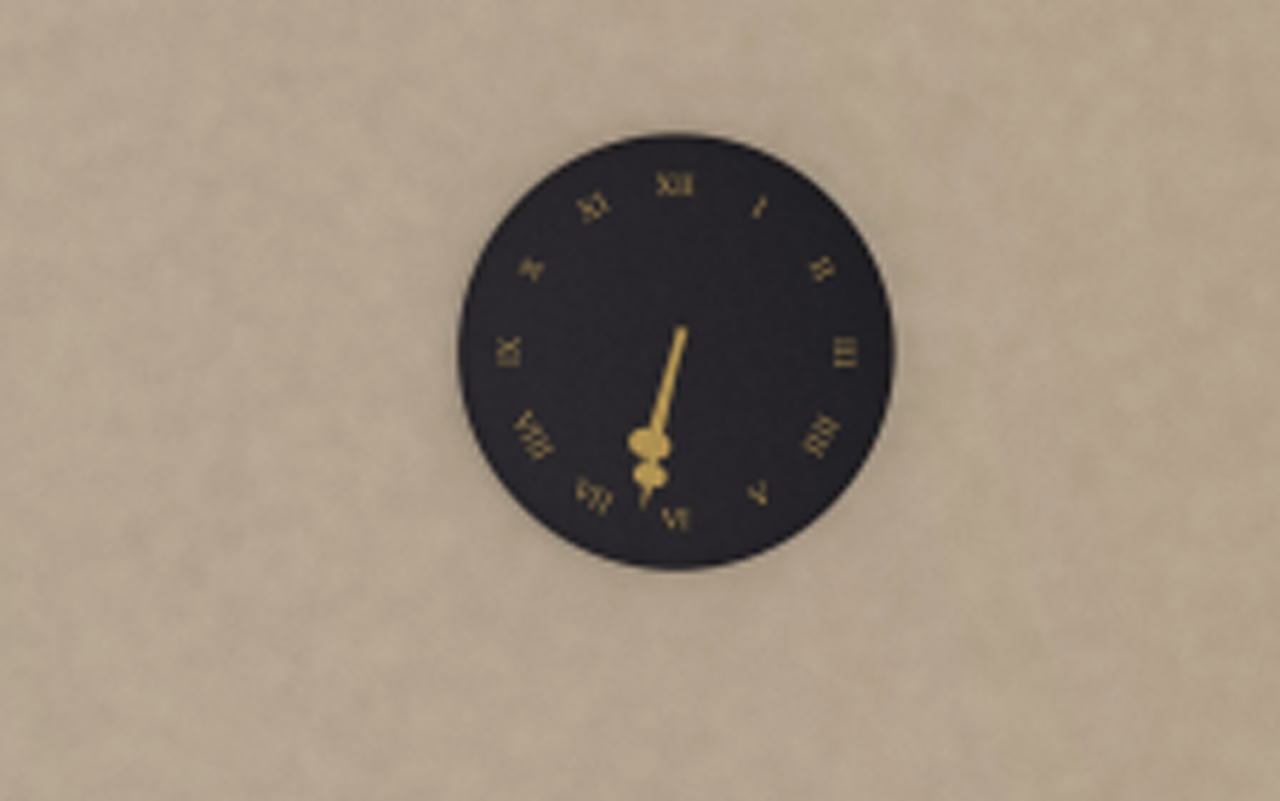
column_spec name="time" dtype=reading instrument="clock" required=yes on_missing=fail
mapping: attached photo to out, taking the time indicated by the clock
6:32
